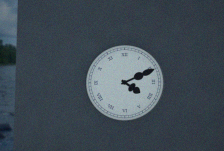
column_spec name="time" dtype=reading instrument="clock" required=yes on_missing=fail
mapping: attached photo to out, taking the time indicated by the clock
4:11
